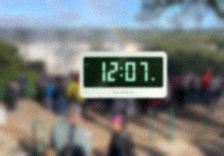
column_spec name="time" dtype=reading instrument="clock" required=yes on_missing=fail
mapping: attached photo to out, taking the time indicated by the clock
12:07
